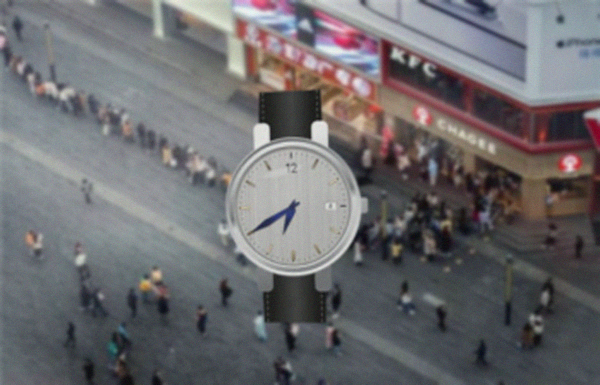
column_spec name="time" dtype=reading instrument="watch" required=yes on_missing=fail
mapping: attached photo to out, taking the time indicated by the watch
6:40
